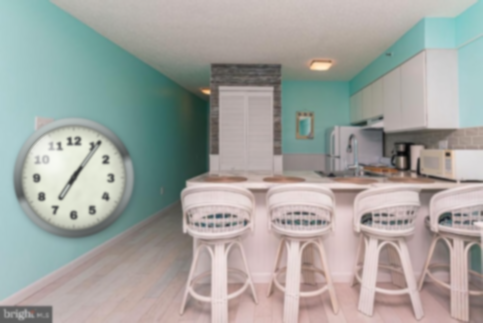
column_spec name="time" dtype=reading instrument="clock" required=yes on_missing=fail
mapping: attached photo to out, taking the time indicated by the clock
7:06
